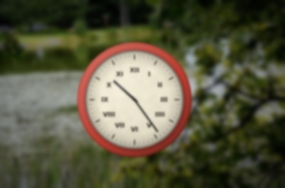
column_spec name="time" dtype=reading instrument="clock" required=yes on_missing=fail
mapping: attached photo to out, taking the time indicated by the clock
10:24
